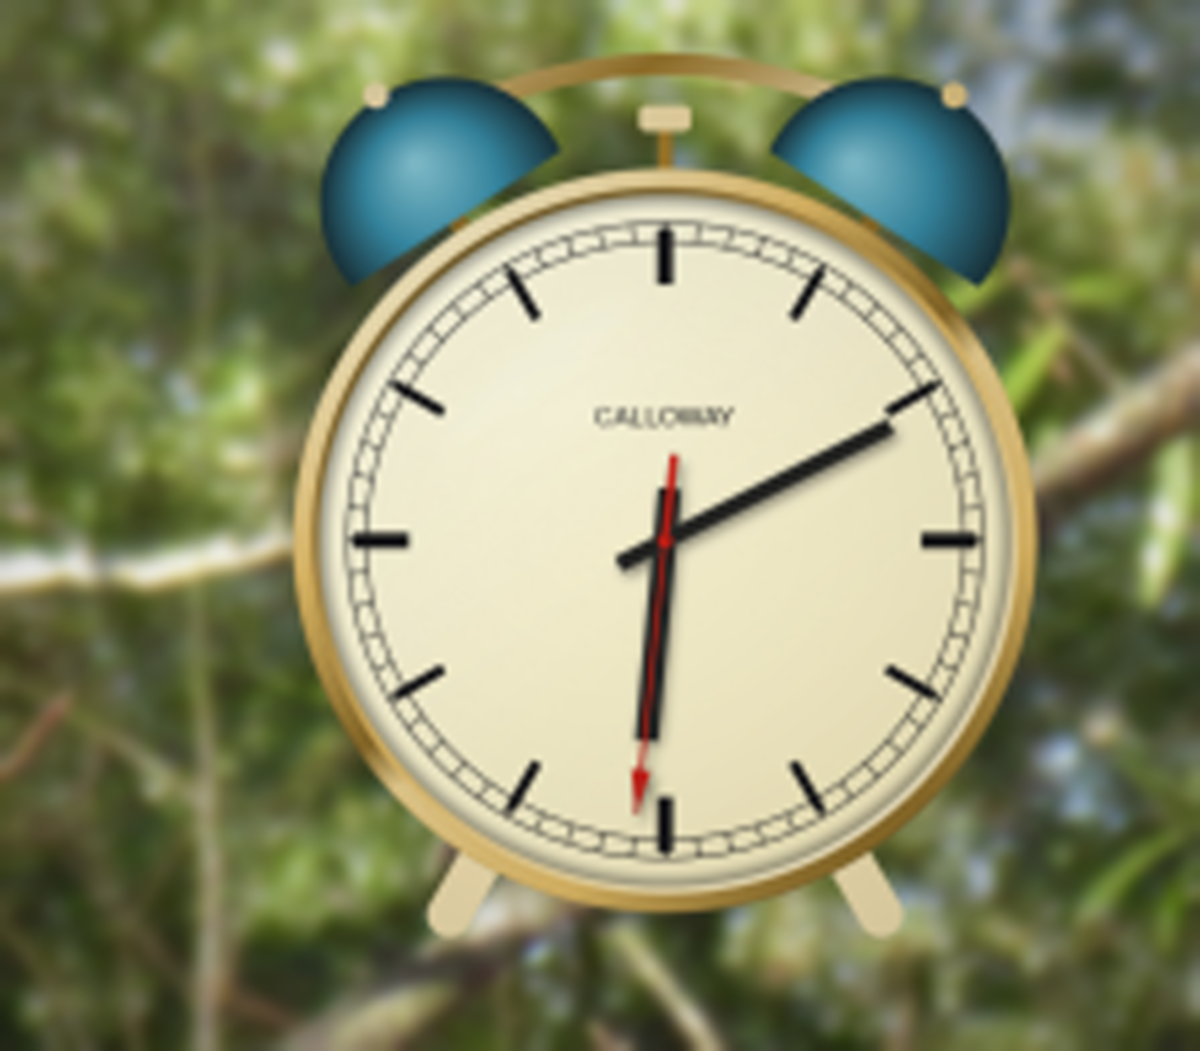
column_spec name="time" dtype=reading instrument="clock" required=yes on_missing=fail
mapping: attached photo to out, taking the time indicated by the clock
6:10:31
